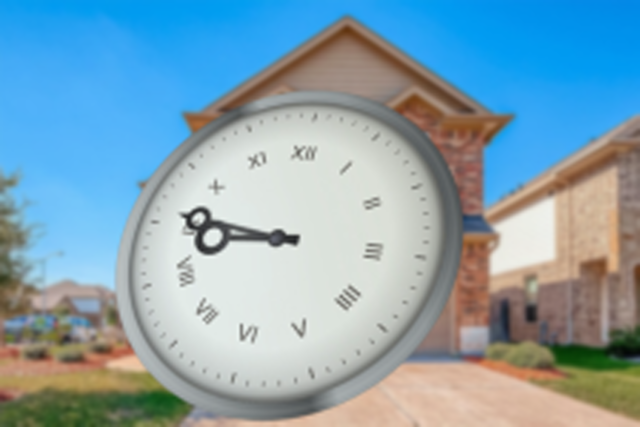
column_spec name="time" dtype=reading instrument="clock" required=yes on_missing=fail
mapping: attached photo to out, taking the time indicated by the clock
8:46
